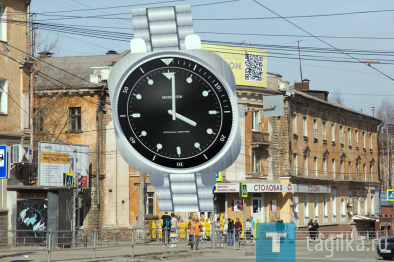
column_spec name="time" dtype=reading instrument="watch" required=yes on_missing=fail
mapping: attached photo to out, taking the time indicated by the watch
4:01
